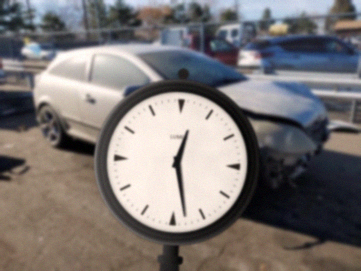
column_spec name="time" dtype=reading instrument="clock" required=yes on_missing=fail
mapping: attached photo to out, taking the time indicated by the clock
12:28
